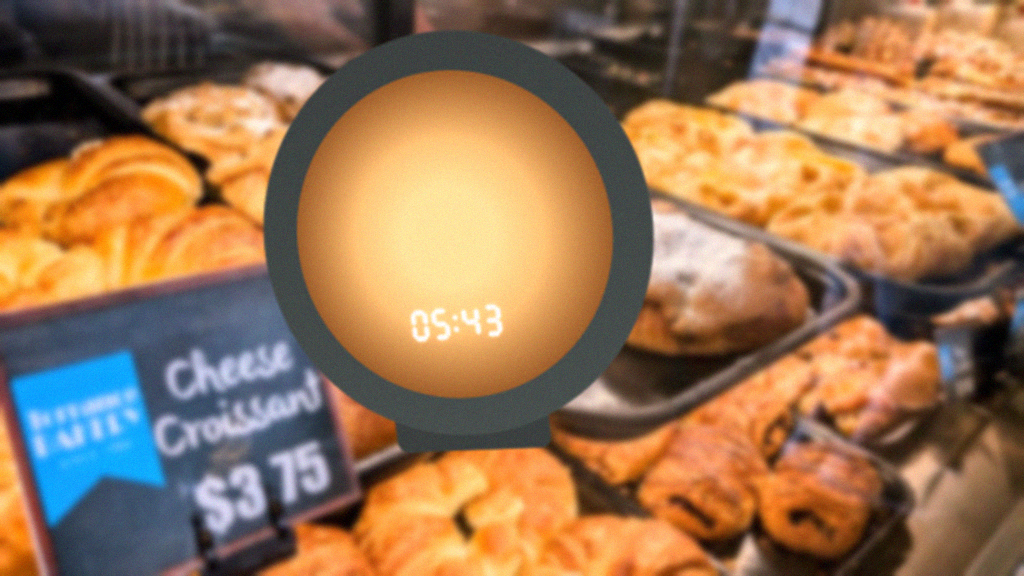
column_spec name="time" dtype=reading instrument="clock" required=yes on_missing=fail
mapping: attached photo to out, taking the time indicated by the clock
5:43
